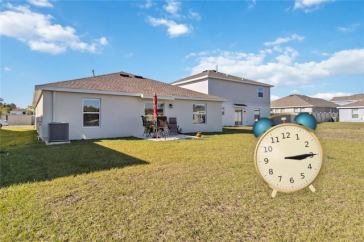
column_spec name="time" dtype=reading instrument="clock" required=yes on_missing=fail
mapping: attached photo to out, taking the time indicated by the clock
3:15
